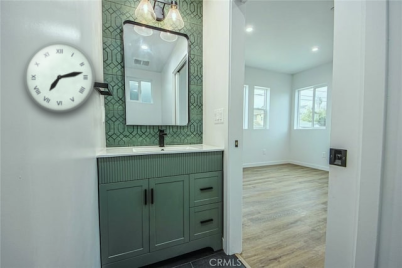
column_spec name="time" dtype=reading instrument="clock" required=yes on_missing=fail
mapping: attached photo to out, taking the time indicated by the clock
7:13
